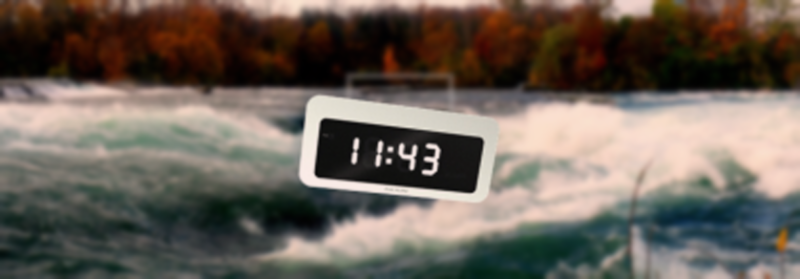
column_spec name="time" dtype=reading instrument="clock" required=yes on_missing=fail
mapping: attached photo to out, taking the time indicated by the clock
11:43
